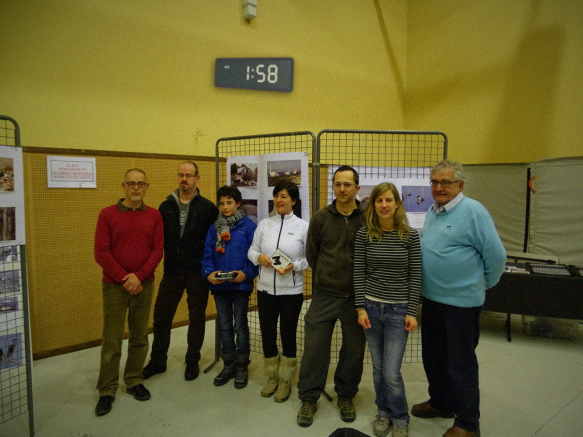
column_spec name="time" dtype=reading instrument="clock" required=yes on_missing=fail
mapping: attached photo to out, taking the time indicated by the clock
1:58
